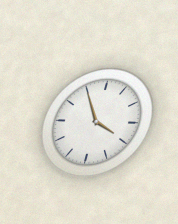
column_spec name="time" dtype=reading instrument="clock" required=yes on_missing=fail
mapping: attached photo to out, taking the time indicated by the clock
3:55
